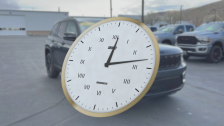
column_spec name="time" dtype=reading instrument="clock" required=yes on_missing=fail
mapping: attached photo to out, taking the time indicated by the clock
12:13
